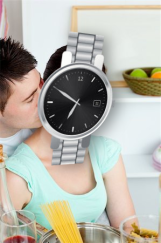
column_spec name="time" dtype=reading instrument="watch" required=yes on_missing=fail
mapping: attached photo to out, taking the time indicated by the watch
6:50
